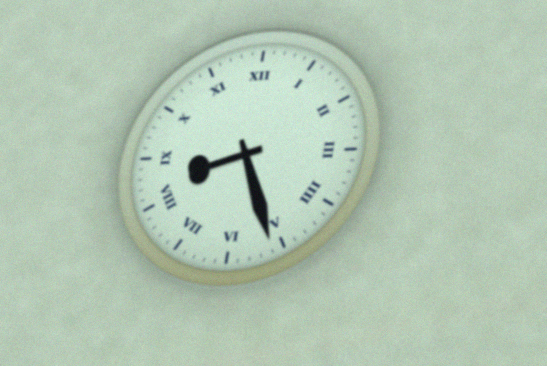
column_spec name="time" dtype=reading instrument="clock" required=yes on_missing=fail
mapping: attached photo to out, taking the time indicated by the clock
8:26
